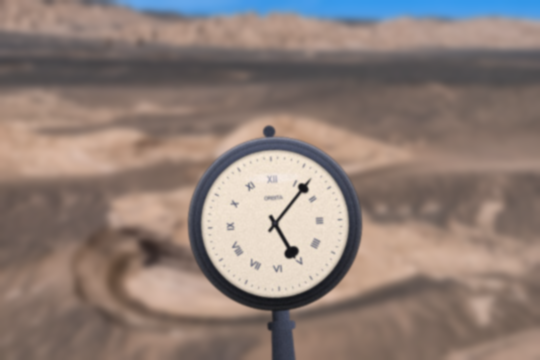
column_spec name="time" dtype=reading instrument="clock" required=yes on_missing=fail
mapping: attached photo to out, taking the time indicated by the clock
5:07
